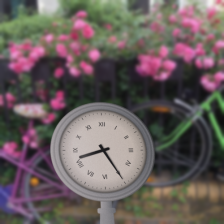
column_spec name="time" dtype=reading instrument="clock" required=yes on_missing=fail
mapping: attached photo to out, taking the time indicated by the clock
8:25
